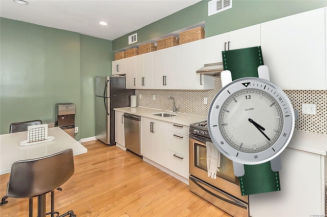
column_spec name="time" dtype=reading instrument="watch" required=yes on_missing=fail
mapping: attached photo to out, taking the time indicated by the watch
4:24
